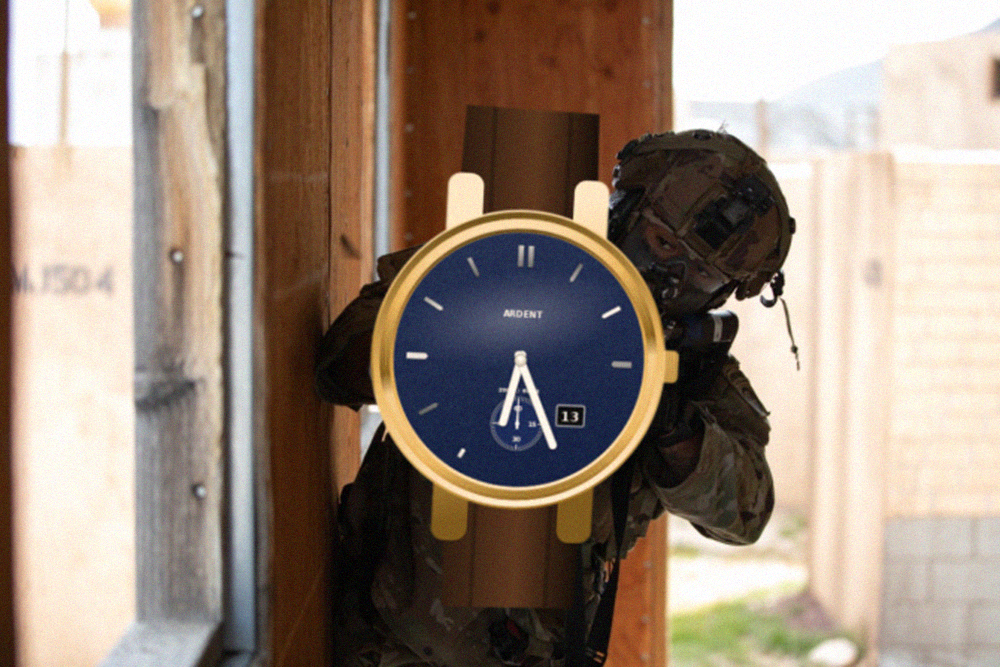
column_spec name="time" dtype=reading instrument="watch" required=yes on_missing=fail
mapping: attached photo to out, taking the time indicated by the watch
6:26
